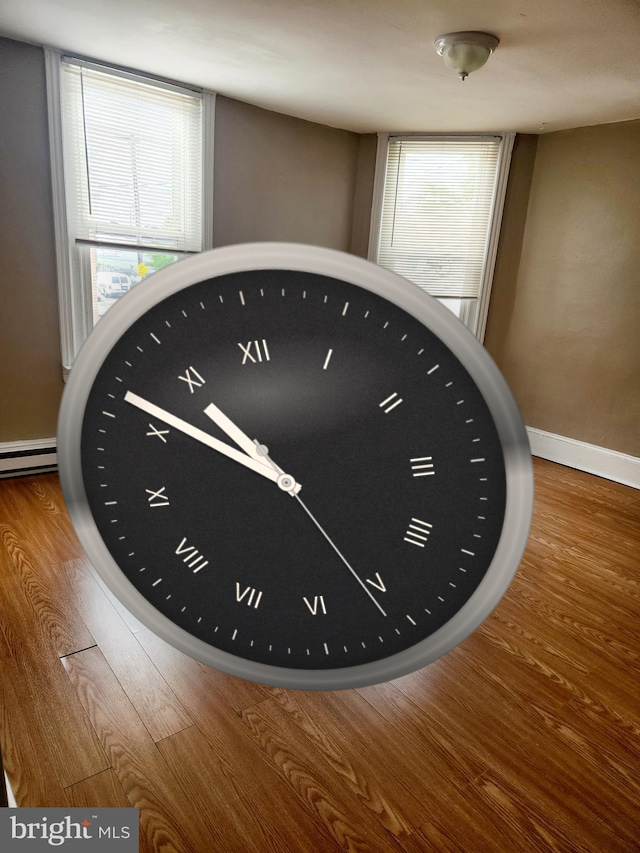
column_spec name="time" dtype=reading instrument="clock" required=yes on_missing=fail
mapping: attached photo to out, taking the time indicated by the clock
10:51:26
